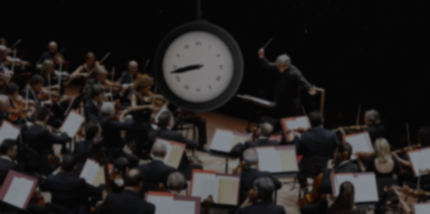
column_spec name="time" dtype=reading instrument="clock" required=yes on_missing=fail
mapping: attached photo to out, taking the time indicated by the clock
8:43
